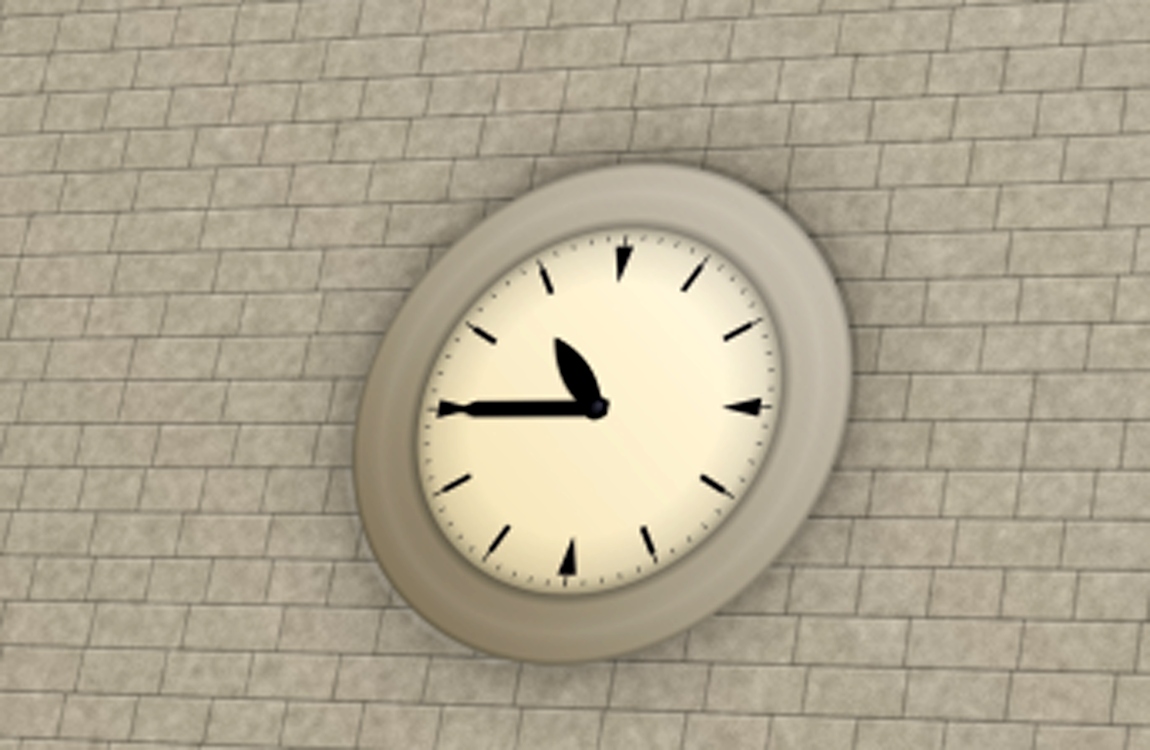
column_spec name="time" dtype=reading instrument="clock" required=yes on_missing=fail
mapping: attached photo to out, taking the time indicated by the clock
10:45
